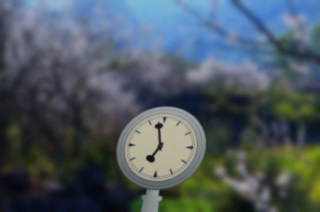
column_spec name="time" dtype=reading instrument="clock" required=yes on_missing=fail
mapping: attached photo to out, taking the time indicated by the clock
6:58
